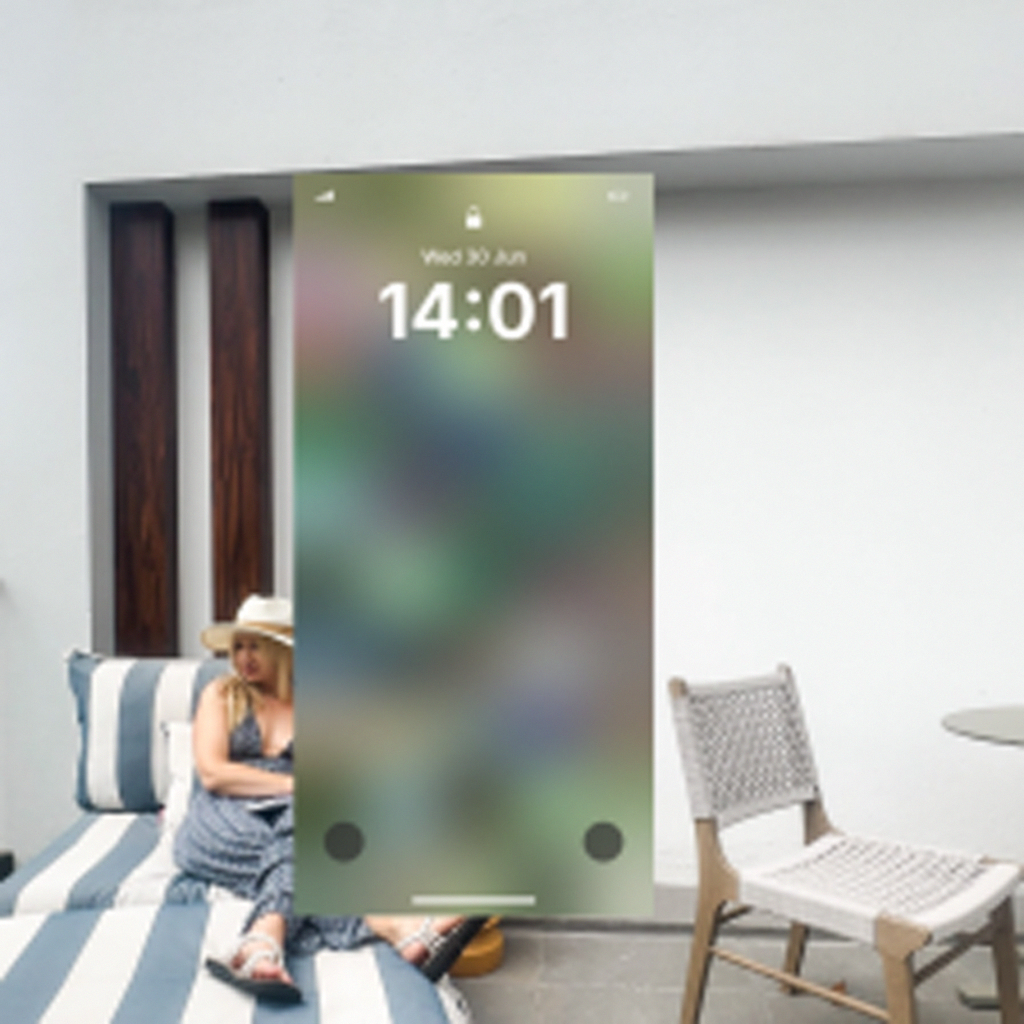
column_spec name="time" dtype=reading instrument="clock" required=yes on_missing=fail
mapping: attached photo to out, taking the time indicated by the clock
14:01
